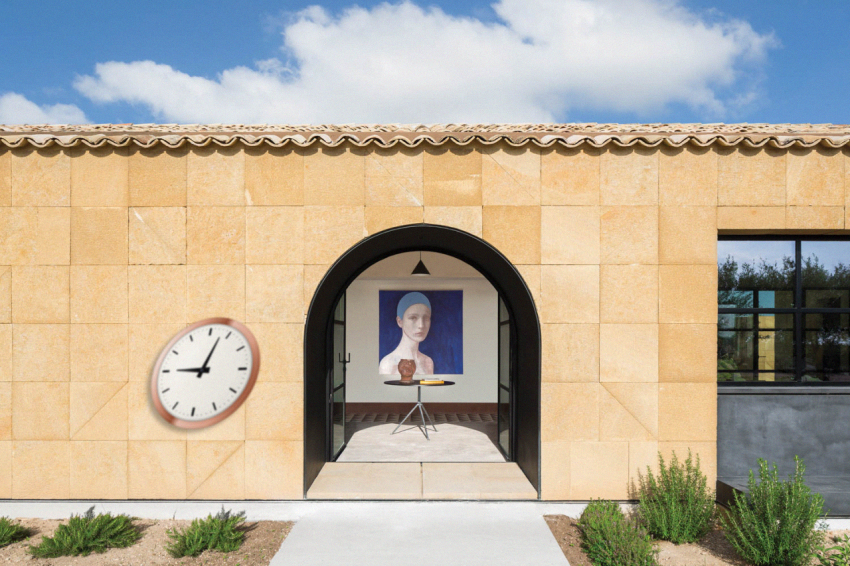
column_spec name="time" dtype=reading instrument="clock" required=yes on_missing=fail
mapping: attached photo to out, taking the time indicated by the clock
9:03
